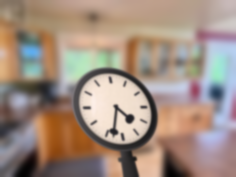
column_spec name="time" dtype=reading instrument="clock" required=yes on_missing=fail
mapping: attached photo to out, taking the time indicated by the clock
4:33
